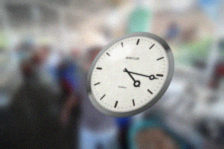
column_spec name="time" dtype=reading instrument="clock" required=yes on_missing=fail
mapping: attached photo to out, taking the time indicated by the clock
4:16
